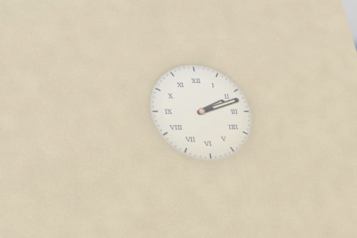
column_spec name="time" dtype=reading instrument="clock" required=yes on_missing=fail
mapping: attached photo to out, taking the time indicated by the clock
2:12
